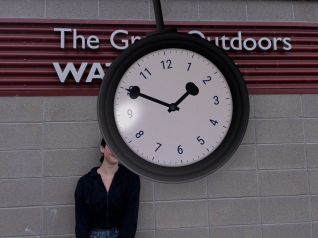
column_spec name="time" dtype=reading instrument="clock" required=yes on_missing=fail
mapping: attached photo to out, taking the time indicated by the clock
1:50
